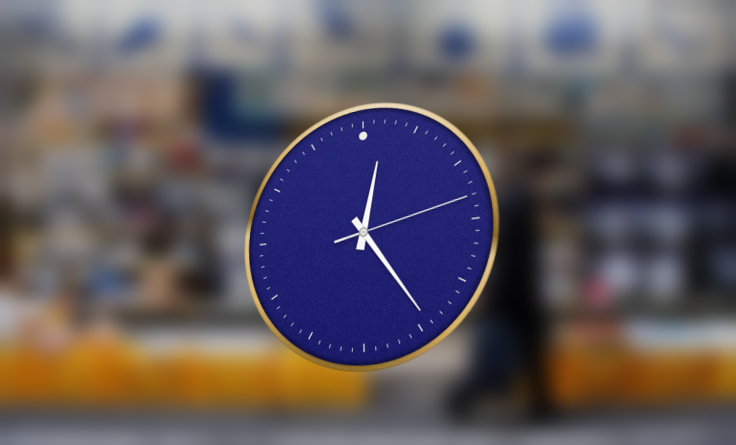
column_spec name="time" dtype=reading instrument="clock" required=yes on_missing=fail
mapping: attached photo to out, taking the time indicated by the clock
12:24:13
